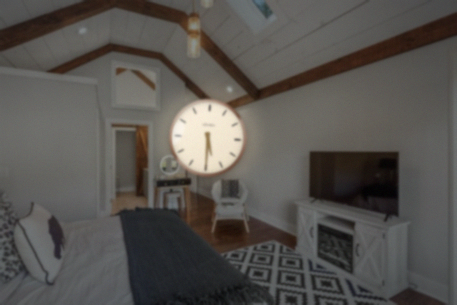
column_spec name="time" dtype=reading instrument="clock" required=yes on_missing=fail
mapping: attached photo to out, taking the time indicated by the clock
5:30
